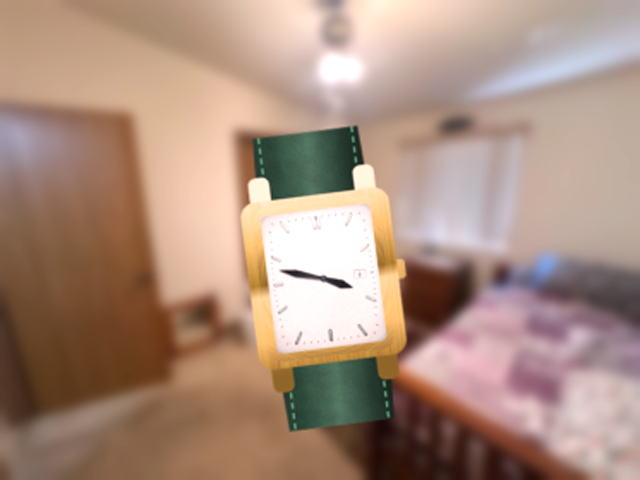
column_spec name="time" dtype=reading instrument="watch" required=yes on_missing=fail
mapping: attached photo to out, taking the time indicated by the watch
3:48
